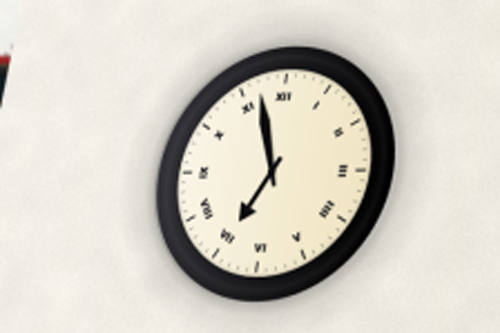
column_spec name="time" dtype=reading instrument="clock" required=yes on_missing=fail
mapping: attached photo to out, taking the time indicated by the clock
6:57
